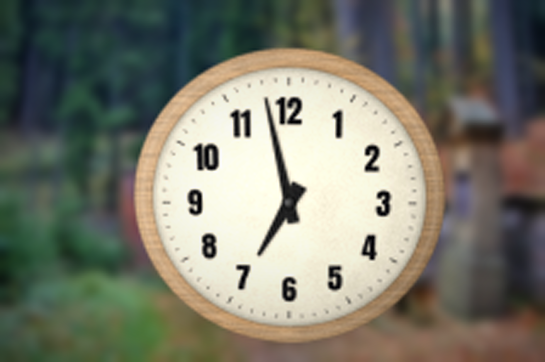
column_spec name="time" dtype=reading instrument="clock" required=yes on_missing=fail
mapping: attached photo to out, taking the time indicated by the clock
6:58
